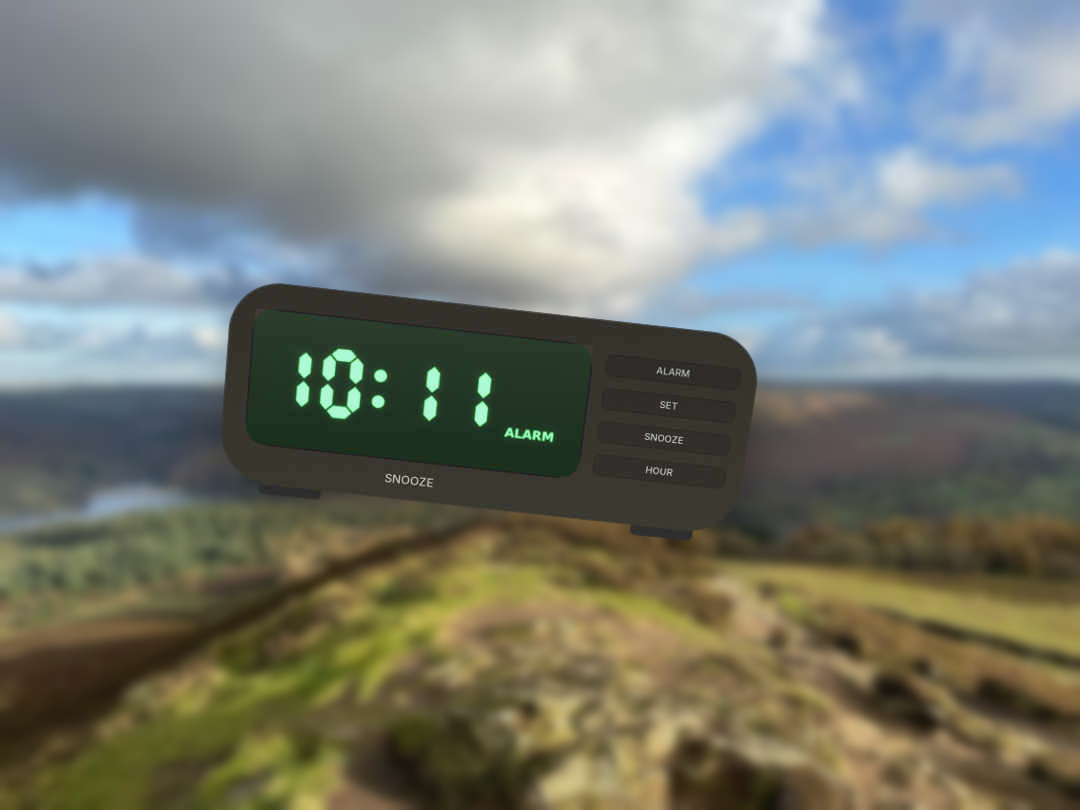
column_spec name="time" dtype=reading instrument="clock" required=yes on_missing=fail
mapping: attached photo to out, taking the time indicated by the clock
10:11
